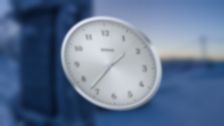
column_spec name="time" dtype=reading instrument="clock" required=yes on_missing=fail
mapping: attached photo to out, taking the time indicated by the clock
1:37
